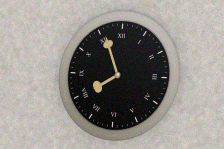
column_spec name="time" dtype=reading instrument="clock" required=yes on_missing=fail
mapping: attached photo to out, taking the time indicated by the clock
7:56
